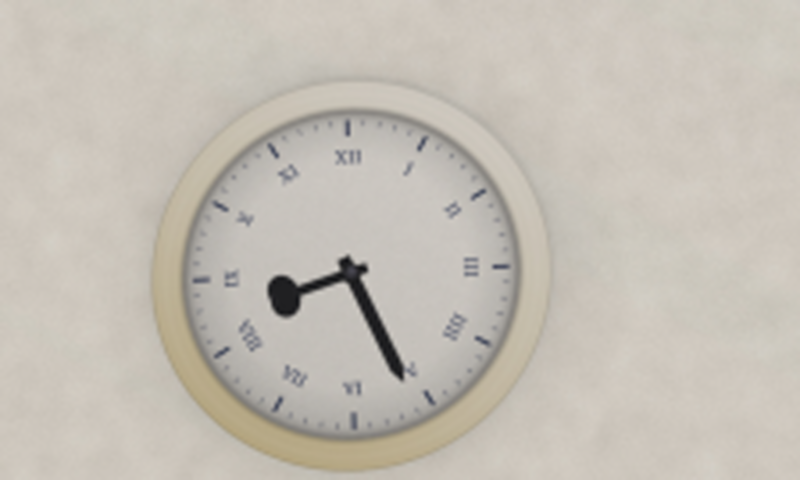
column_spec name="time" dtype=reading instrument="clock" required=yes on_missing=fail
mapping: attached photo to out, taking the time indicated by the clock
8:26
